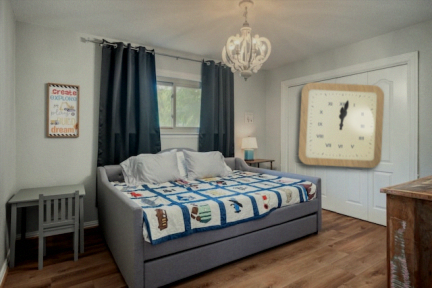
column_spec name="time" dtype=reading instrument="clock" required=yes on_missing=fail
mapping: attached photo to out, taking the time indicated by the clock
12:02
